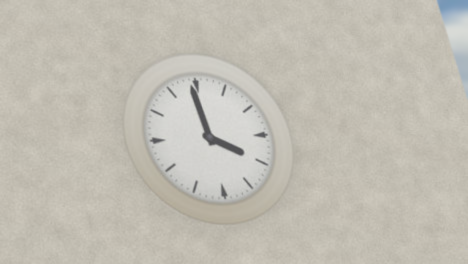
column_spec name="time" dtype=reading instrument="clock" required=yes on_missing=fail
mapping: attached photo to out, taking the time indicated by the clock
3:59
